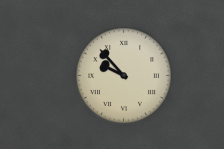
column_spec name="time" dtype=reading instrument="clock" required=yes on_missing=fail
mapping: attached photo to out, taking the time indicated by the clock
9:53
